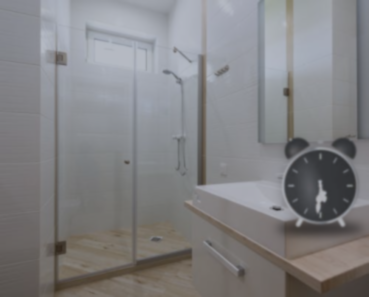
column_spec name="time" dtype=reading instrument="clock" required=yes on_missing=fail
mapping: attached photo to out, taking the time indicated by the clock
5:31
